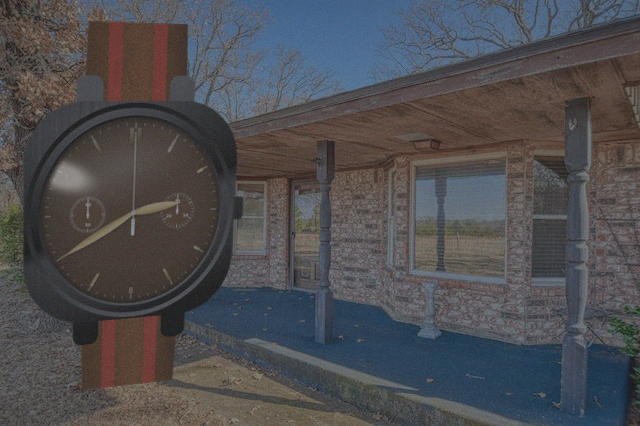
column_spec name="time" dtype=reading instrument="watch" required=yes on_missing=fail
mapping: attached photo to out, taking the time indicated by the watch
2:40
